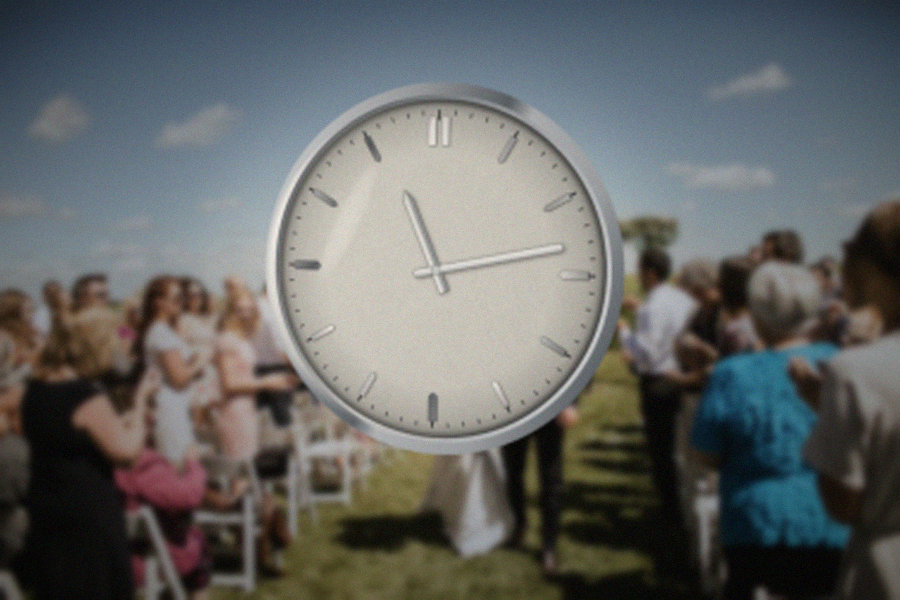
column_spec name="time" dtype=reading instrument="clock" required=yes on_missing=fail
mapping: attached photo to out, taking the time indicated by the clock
11:13
